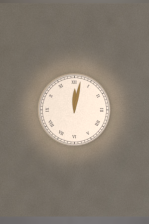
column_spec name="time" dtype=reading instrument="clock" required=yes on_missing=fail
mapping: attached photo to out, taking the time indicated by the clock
12:02
